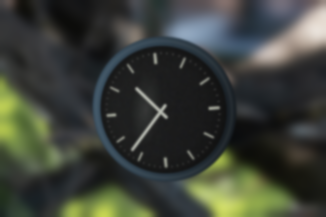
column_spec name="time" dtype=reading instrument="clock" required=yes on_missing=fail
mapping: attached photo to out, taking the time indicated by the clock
10:37
